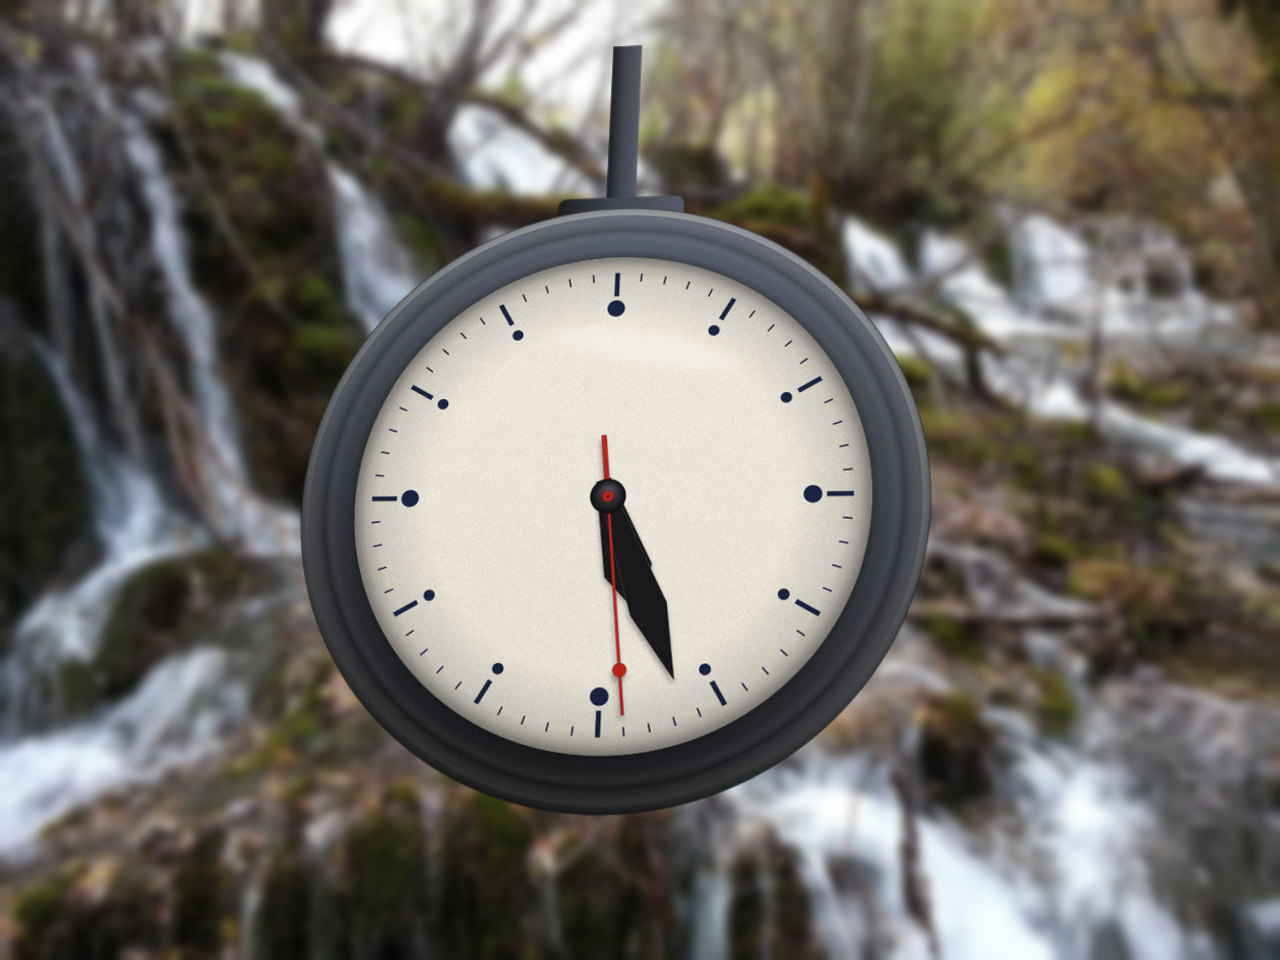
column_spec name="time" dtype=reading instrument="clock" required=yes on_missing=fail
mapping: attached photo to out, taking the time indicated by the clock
5:26:29
